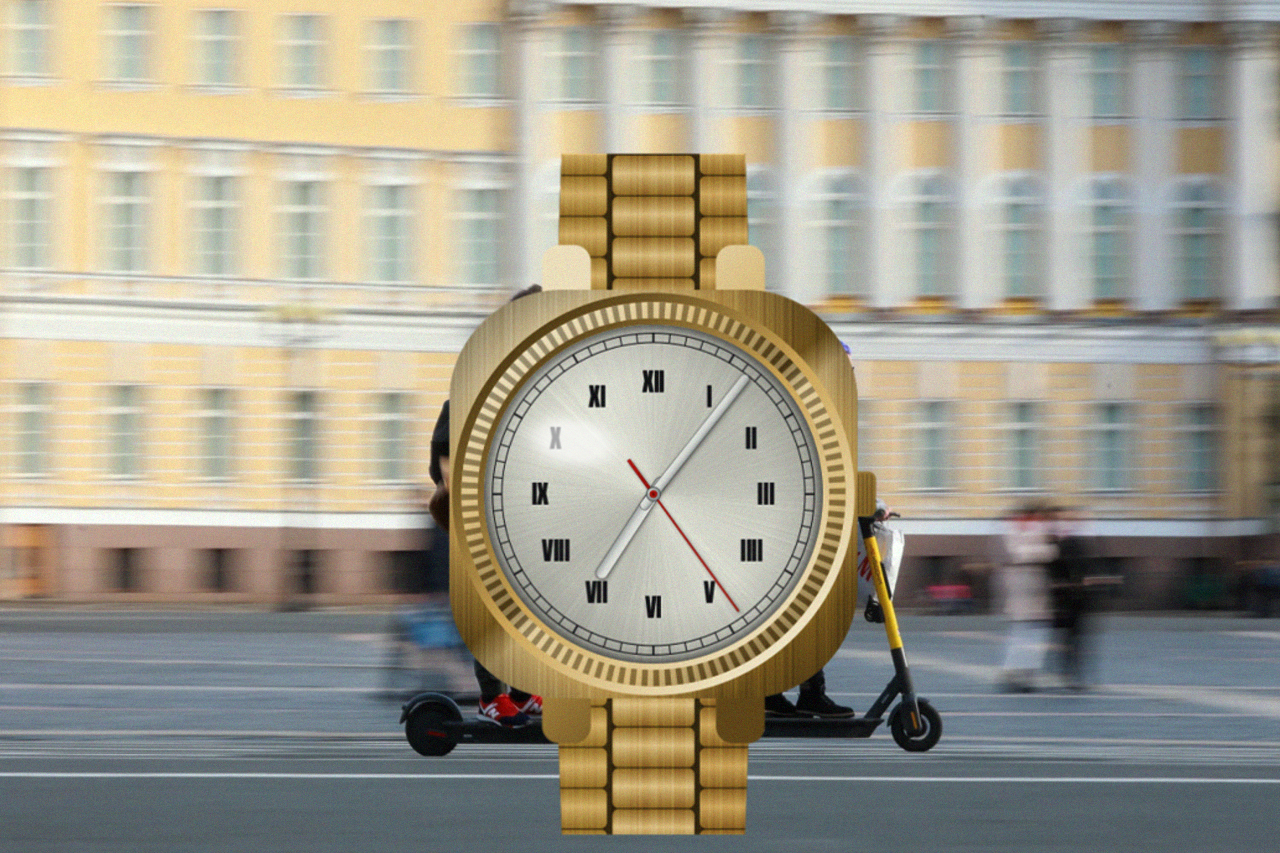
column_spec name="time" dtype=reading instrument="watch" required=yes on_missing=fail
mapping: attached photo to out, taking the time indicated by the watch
7:06:24
